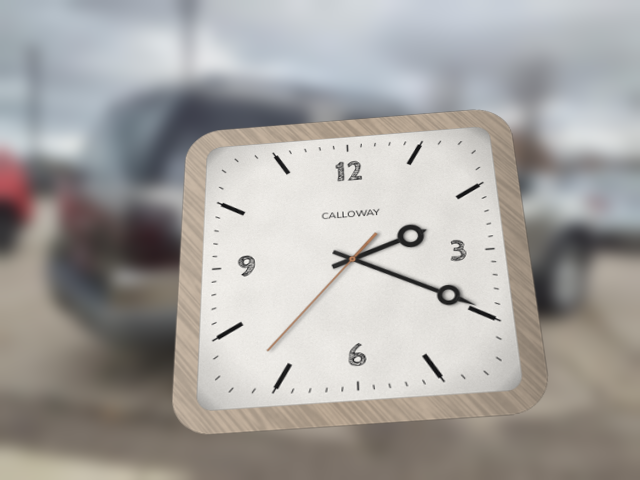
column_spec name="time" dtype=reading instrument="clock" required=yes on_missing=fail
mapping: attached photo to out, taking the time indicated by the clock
2:19:37
